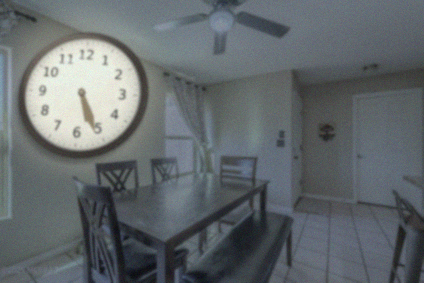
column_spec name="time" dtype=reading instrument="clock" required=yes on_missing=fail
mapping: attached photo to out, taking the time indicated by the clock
5:26
